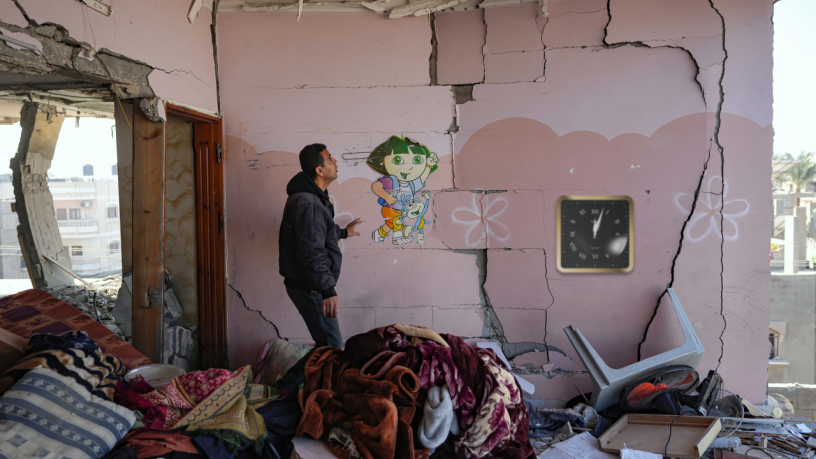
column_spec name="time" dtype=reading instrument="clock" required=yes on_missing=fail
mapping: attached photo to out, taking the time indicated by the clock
12:03
